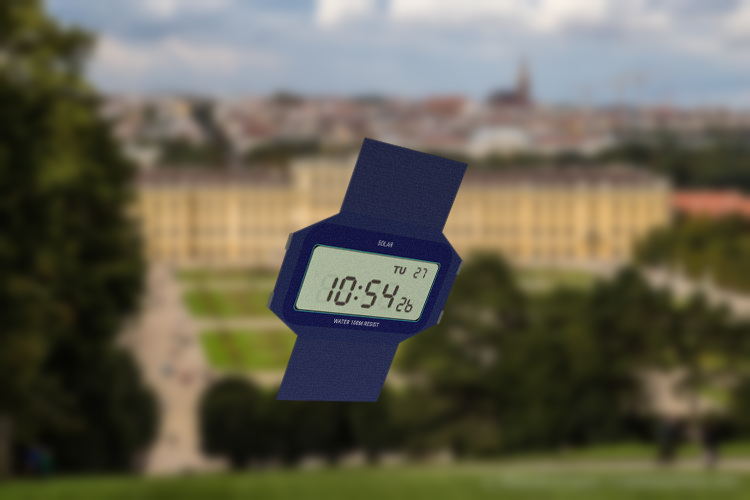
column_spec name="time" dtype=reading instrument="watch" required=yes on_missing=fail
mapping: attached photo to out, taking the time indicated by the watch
10:54:26
